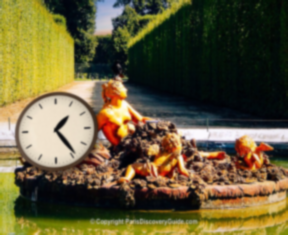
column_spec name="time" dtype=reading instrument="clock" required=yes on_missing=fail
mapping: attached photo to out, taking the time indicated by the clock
1:24
